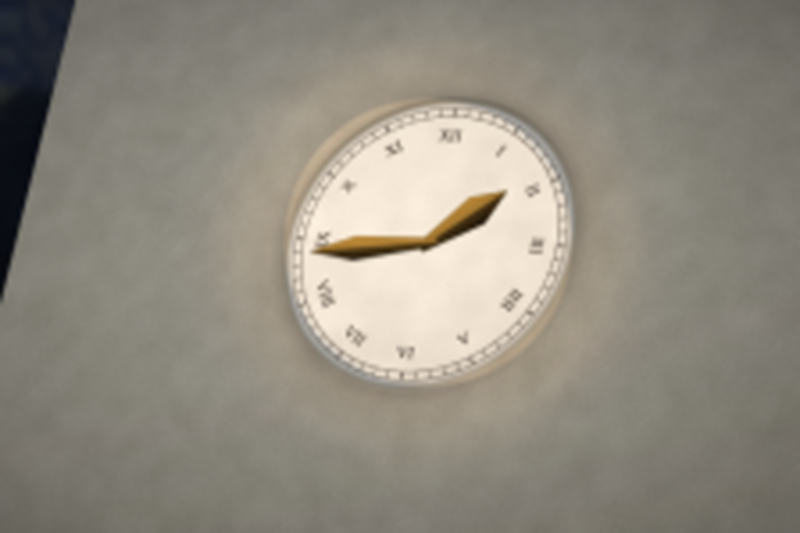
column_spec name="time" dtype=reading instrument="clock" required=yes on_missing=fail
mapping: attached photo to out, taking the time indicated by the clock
1:44
